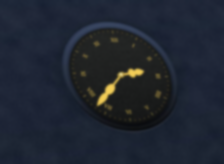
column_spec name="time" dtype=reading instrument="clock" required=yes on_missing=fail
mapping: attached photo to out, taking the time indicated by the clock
2:37
